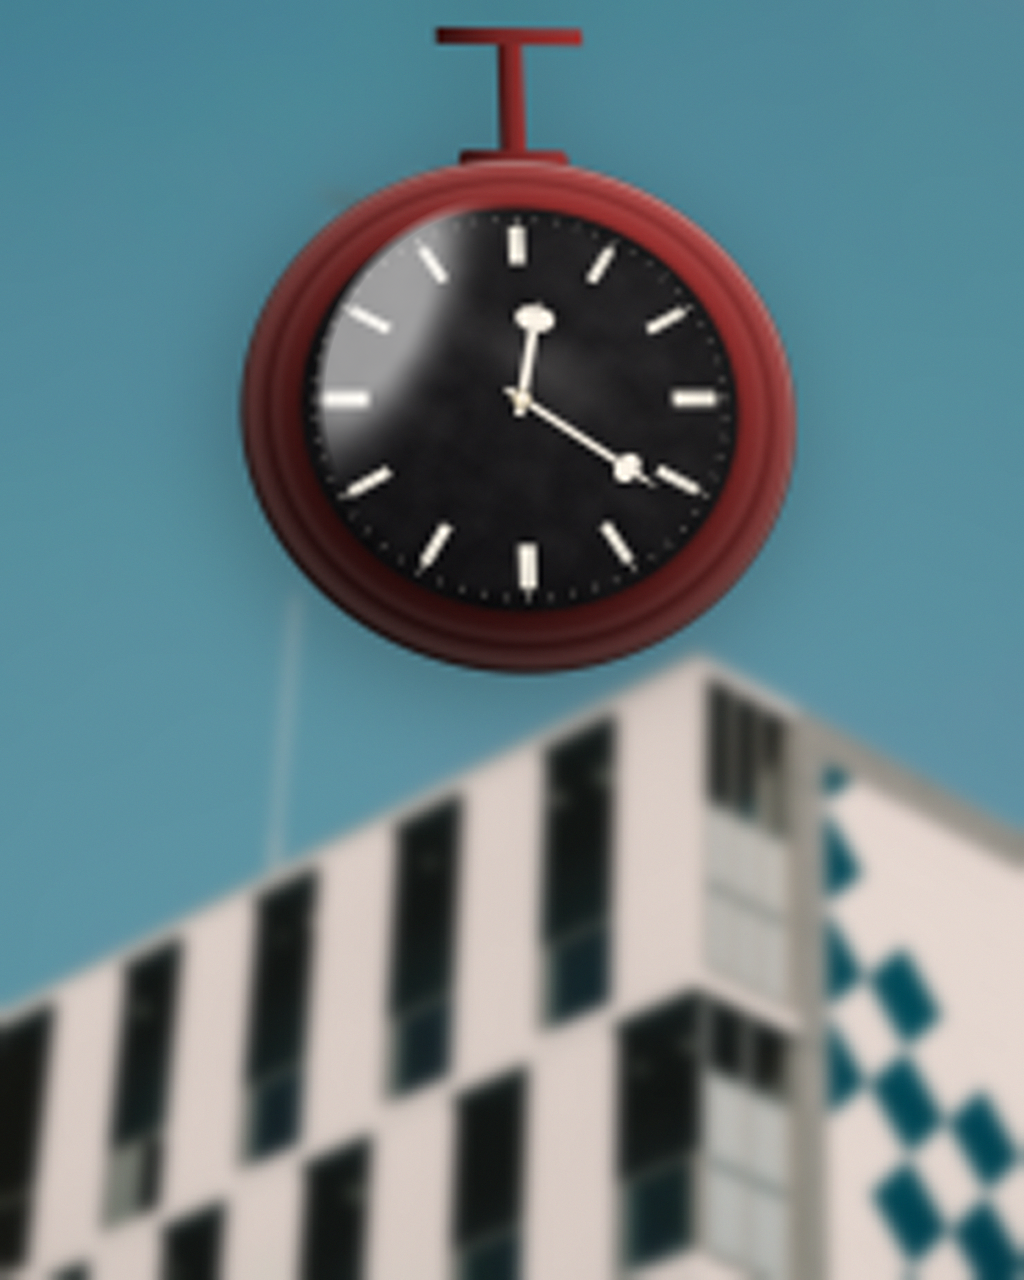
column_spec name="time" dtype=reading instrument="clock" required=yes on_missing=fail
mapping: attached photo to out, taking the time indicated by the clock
12:21
